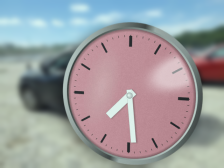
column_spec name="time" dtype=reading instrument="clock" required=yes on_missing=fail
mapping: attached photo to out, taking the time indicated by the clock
7:29
